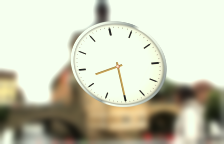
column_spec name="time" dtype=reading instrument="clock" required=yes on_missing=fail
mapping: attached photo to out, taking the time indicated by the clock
8:30
